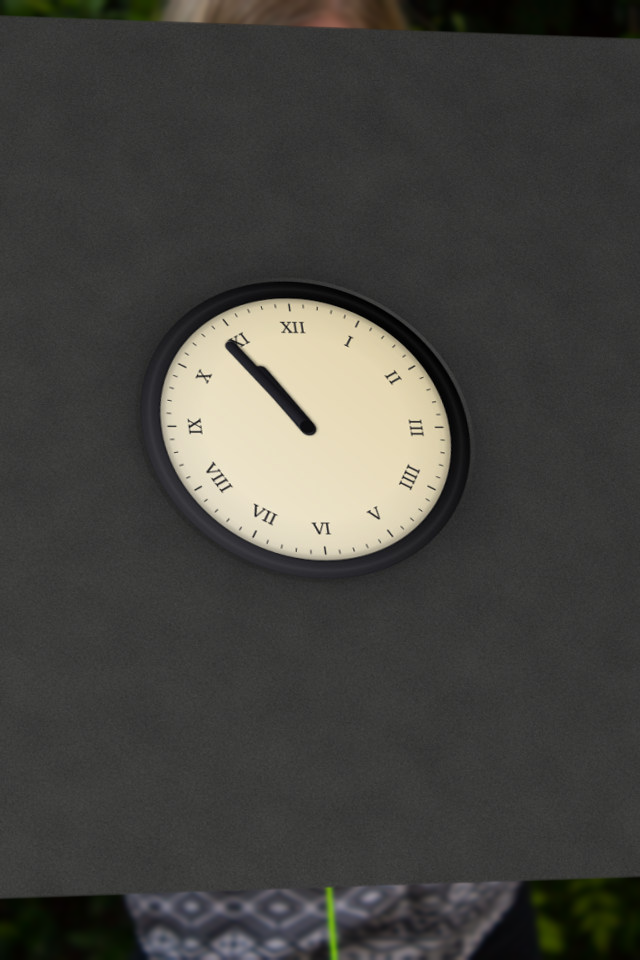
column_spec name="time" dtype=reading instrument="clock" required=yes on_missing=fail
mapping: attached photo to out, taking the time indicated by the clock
10:54
